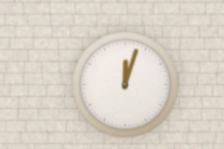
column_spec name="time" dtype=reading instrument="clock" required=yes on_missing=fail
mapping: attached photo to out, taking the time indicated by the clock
12:03
